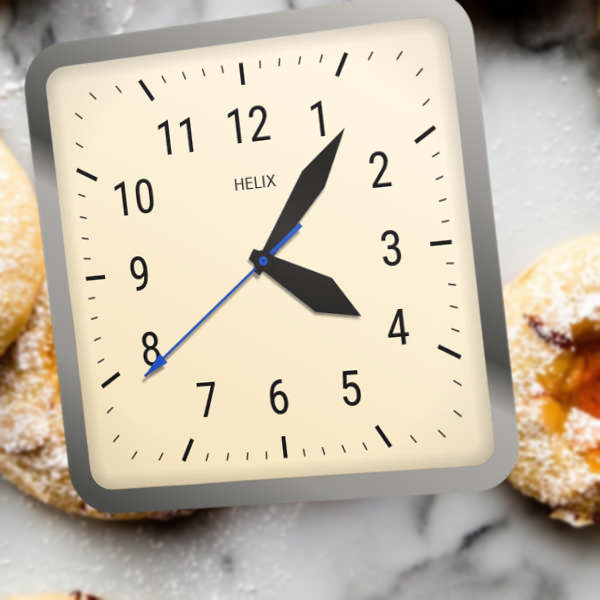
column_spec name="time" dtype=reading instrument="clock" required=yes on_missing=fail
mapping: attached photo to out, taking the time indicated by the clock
4:06:39
